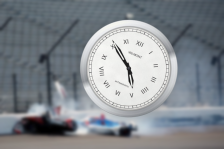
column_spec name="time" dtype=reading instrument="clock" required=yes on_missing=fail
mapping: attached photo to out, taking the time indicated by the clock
4:51
